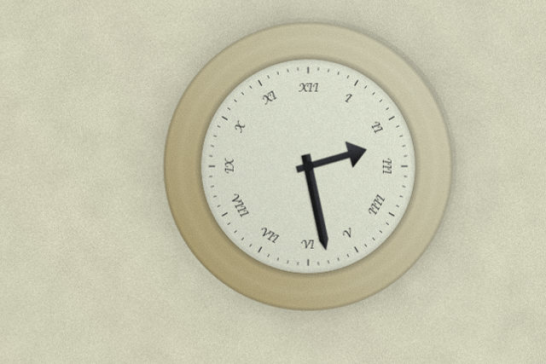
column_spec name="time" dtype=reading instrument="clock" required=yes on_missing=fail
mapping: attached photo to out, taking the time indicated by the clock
2:28
